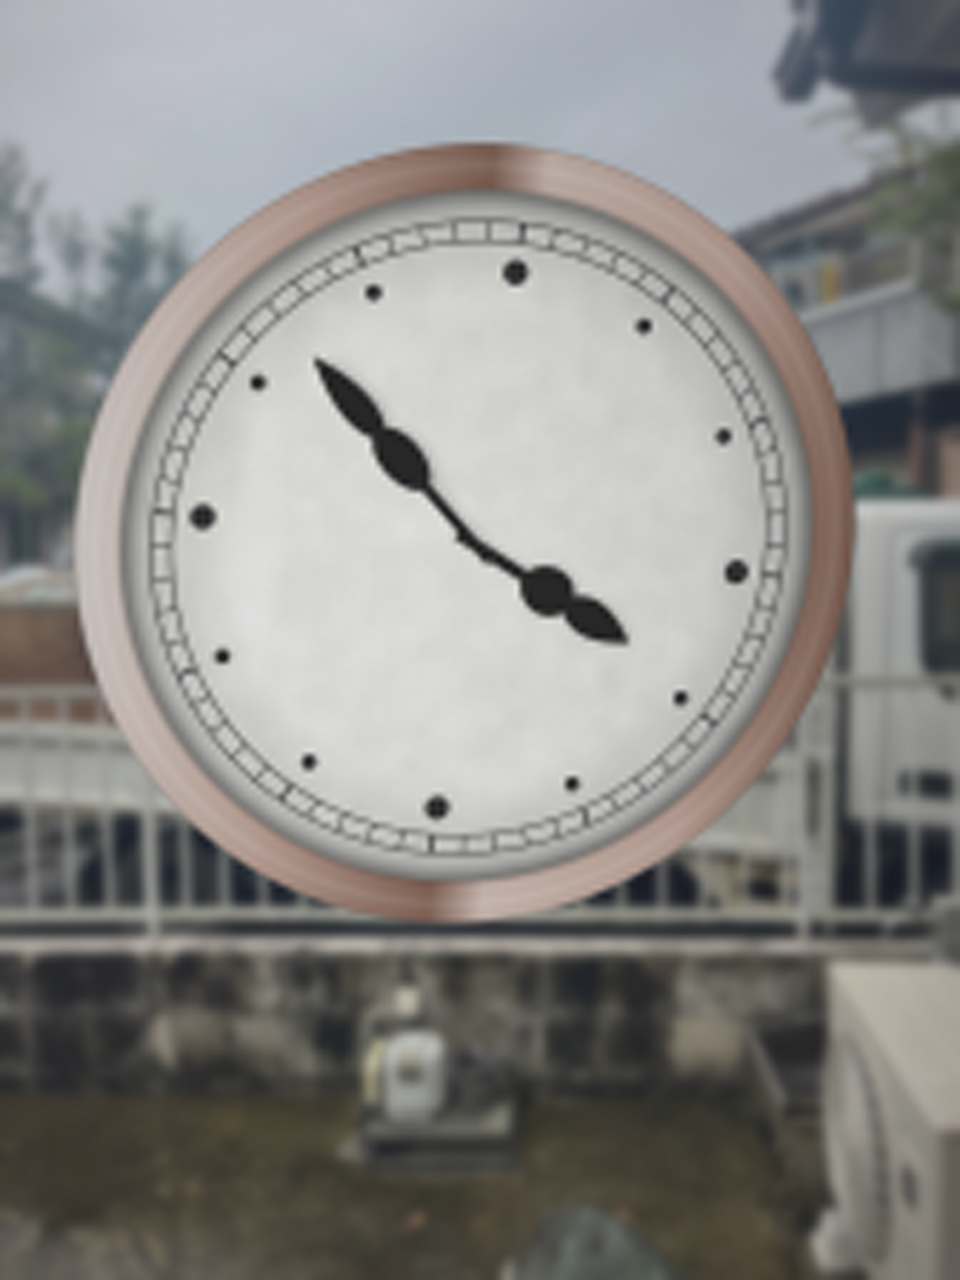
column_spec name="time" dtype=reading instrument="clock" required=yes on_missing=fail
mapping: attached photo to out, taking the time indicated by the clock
3:52
